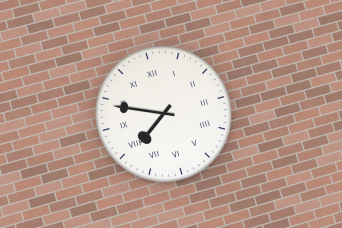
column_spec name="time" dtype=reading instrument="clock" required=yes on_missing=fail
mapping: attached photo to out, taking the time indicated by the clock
7:49
